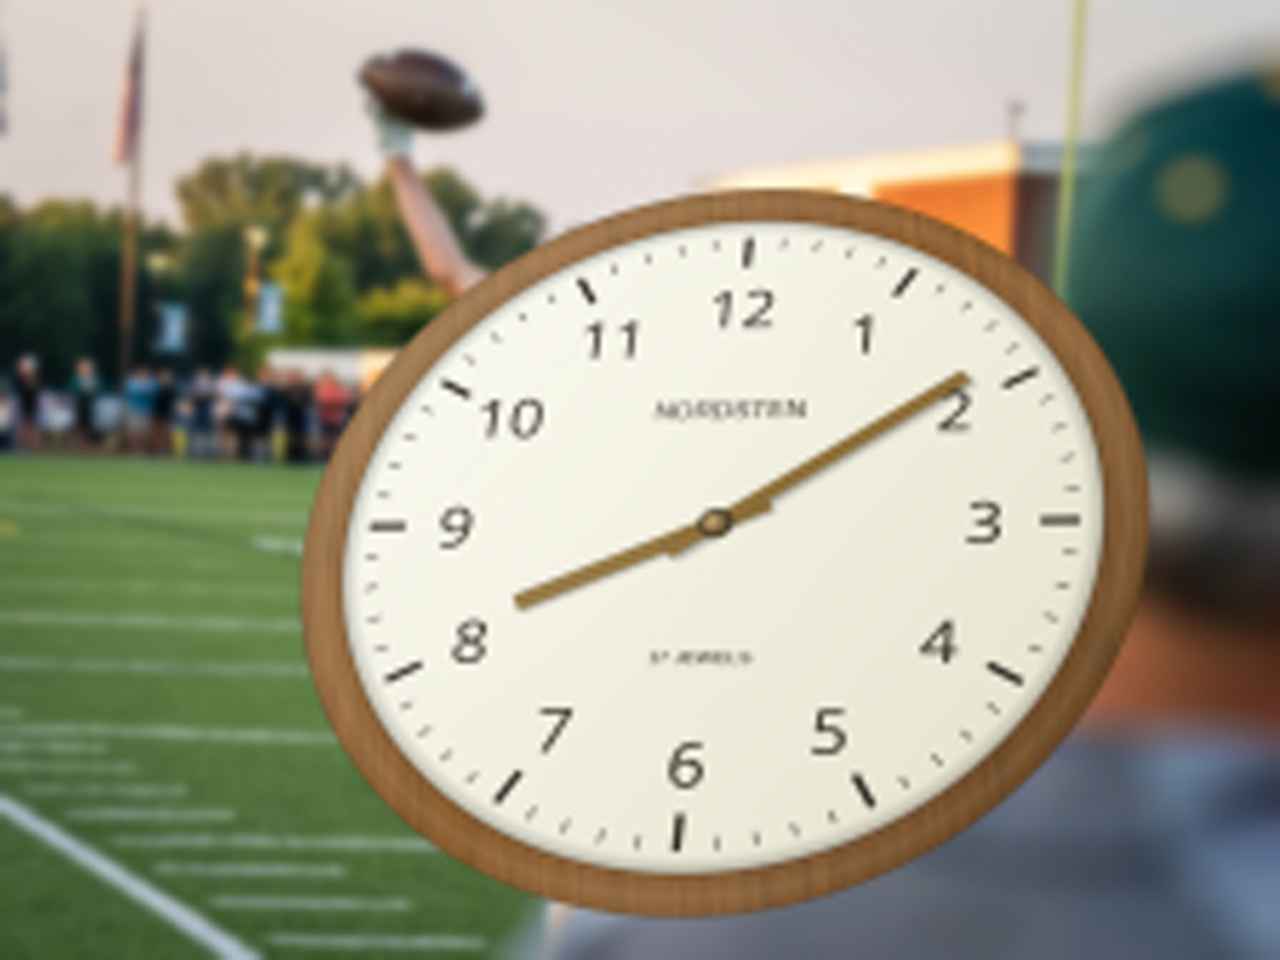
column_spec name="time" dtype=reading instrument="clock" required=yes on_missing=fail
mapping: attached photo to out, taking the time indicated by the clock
8:09
